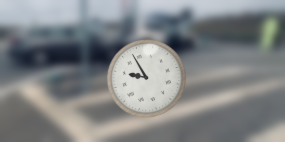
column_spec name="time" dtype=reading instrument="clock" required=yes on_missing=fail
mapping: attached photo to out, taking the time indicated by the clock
9:58
